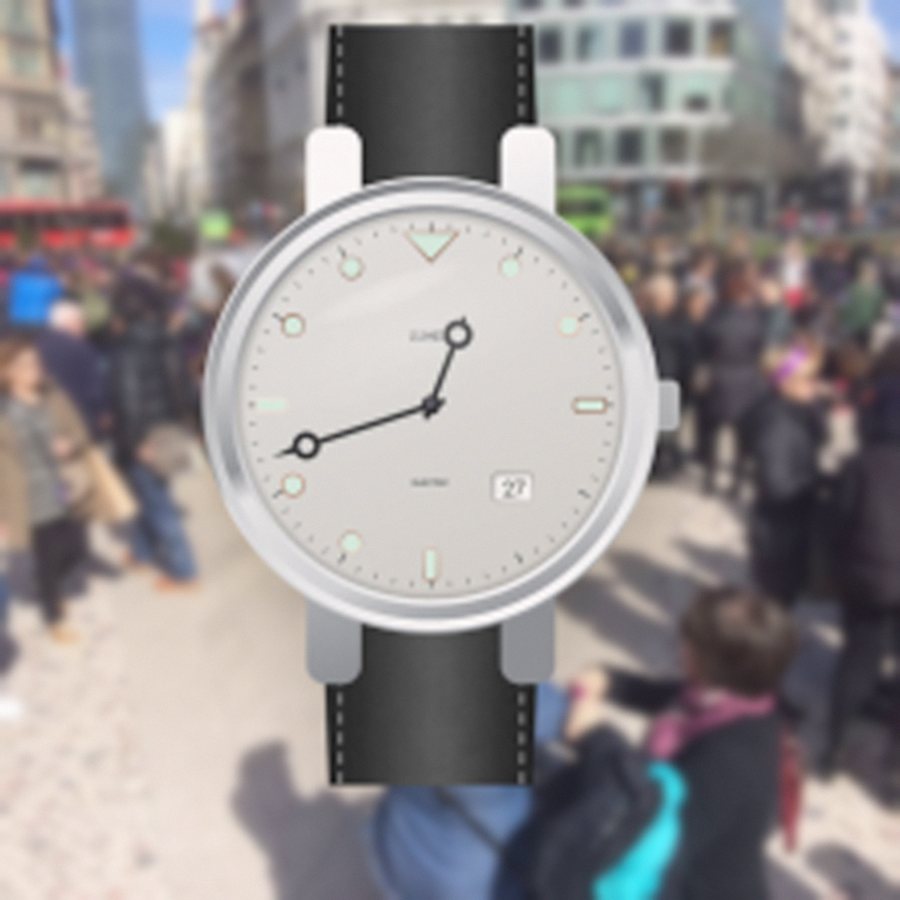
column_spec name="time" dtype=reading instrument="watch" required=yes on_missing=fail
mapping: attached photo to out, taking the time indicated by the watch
12:42
